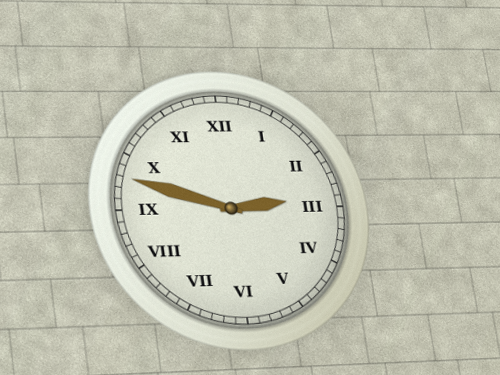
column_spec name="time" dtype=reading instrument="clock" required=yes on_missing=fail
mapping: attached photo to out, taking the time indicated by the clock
2:48
